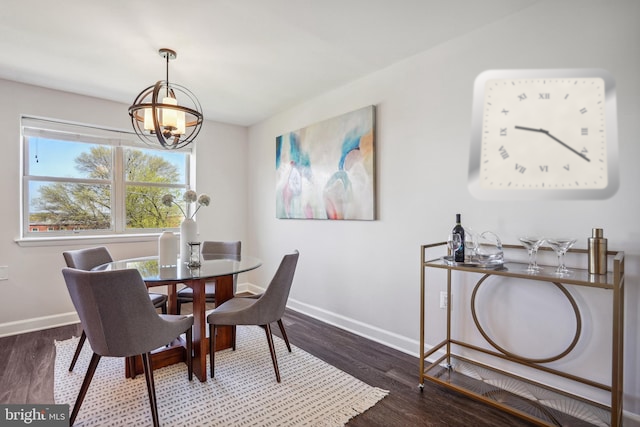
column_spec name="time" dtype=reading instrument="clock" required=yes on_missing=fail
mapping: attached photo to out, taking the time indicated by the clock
9:21
